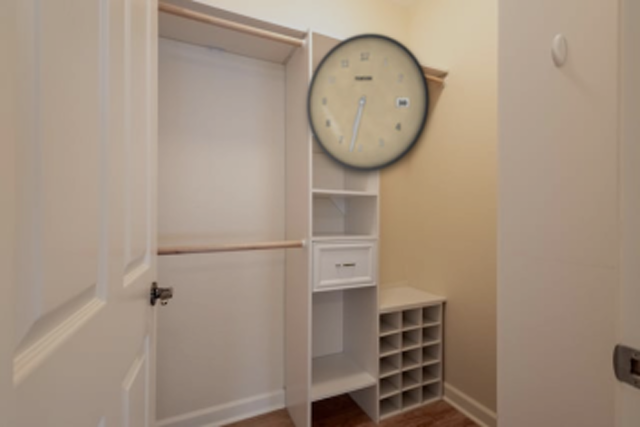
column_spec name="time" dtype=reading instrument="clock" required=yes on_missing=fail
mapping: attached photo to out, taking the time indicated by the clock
6:32
